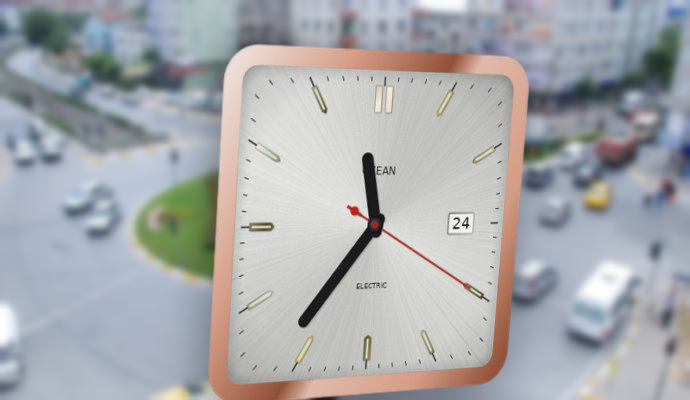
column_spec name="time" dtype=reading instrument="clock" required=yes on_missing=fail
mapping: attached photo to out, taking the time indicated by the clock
11:36:20
